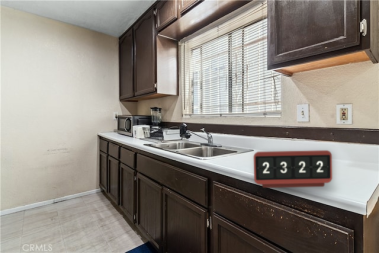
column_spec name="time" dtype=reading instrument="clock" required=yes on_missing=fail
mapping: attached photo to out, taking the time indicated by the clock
23:22
